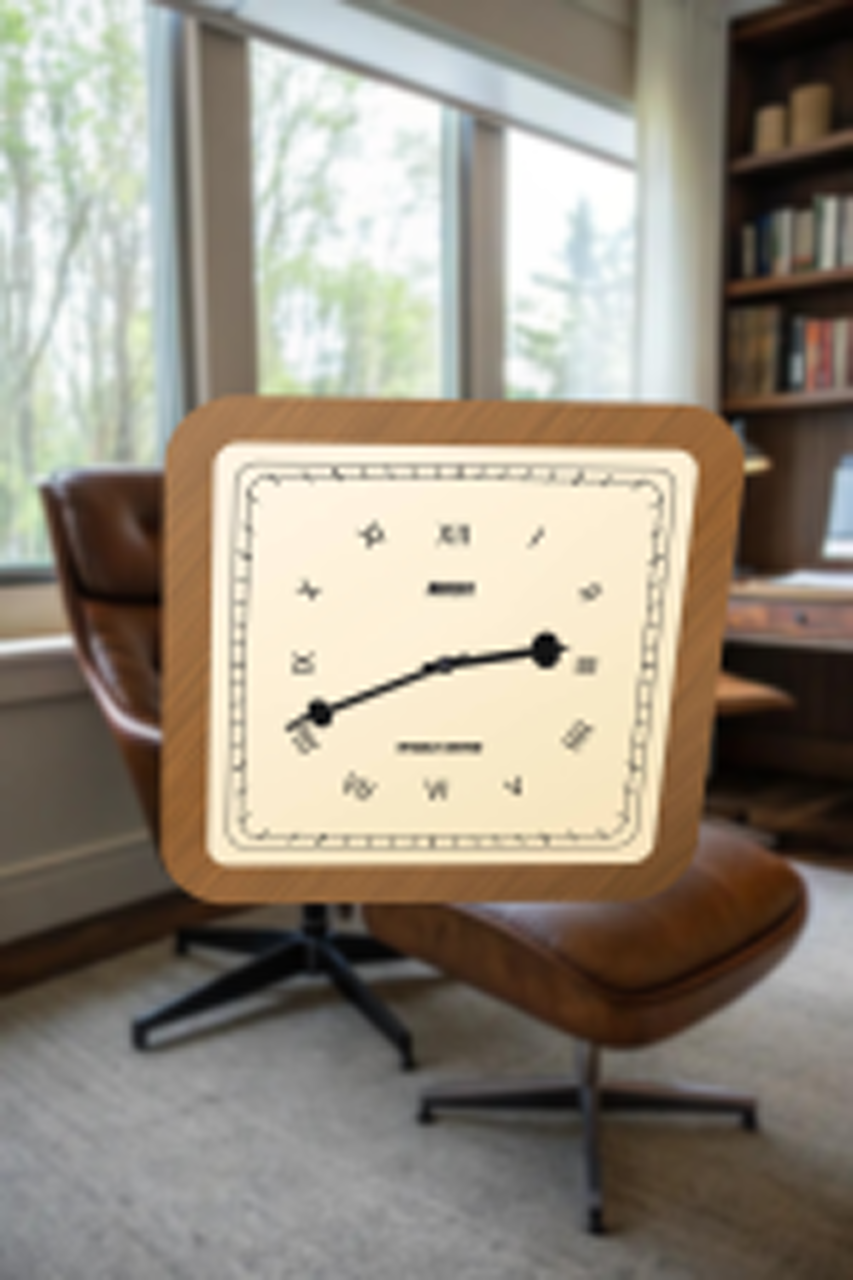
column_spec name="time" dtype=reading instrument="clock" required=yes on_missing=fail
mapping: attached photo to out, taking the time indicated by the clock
2:41
